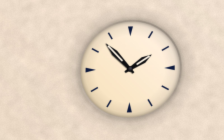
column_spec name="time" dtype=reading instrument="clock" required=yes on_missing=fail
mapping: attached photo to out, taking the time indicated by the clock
1:53
